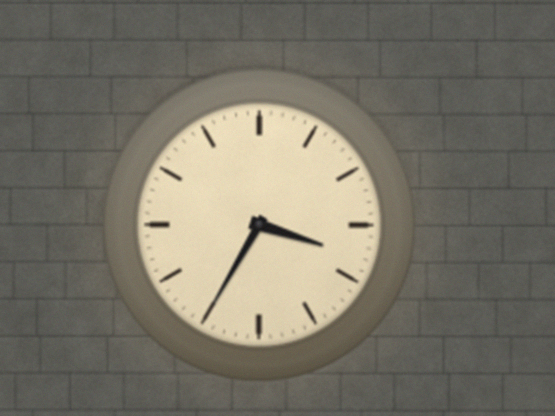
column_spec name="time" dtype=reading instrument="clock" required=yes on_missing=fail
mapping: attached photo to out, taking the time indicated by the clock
3:35
